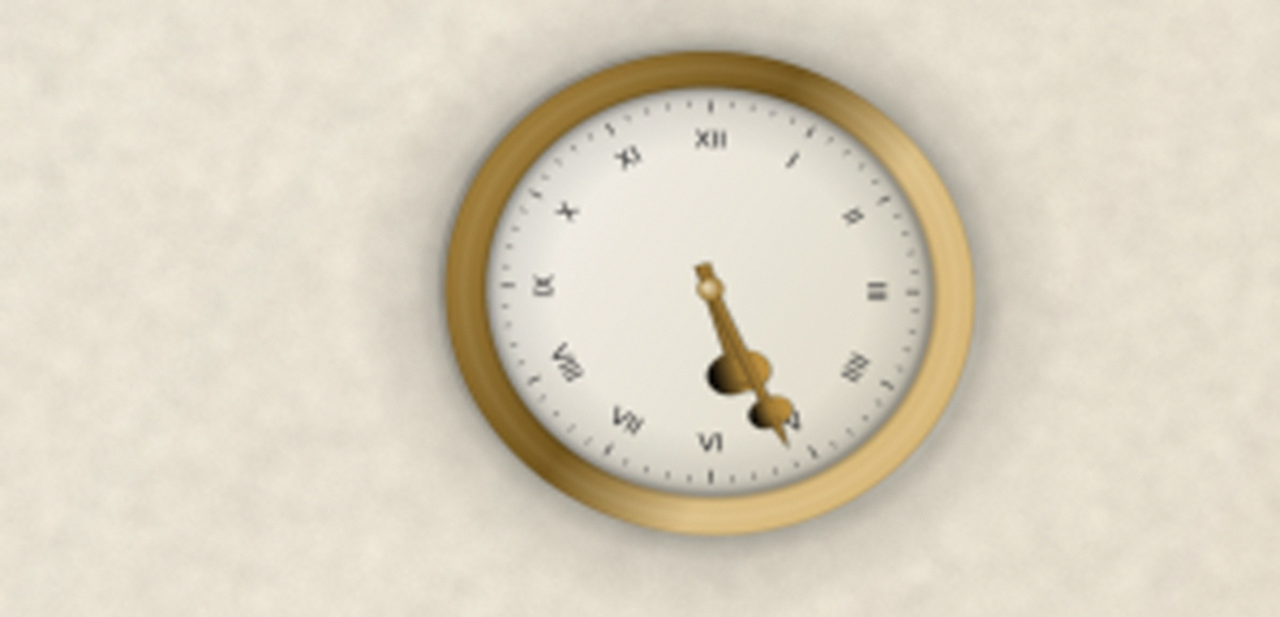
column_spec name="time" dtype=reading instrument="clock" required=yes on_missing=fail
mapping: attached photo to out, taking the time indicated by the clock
5:26
